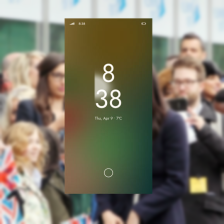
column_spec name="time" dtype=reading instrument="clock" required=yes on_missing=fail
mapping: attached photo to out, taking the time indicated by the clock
8:38
